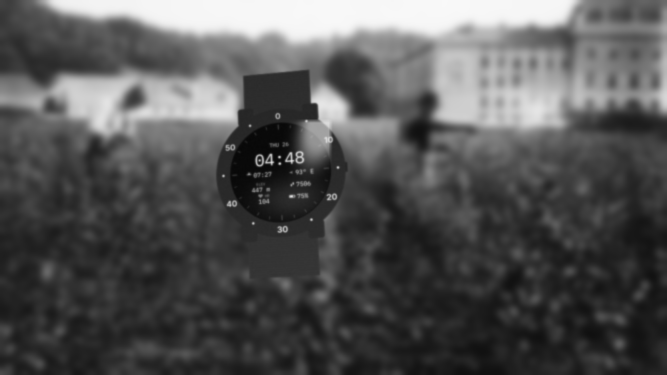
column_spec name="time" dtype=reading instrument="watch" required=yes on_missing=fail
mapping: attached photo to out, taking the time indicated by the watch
4:48
